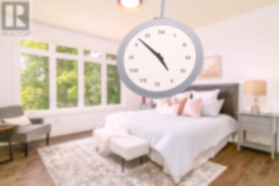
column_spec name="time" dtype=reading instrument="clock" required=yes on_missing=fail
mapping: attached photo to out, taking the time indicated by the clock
4:52
